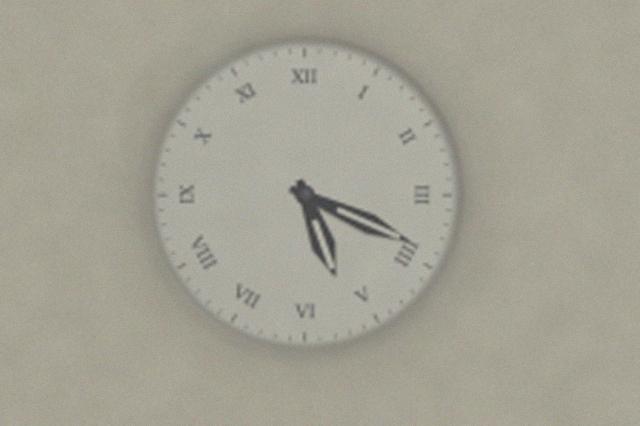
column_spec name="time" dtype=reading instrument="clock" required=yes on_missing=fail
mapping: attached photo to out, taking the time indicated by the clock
5:19
